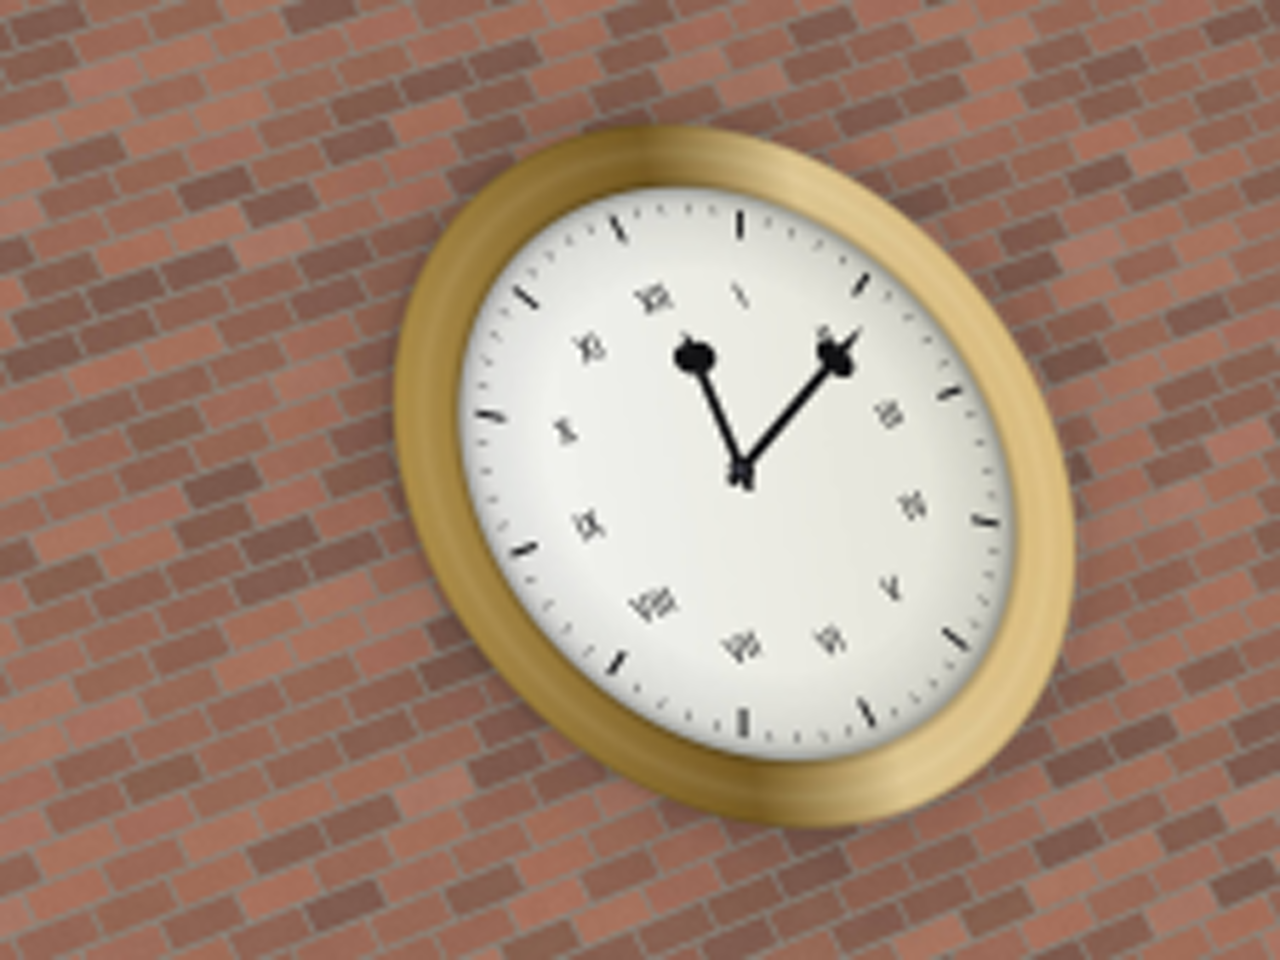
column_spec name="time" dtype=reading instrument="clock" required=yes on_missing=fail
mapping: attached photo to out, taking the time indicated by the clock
12:11
